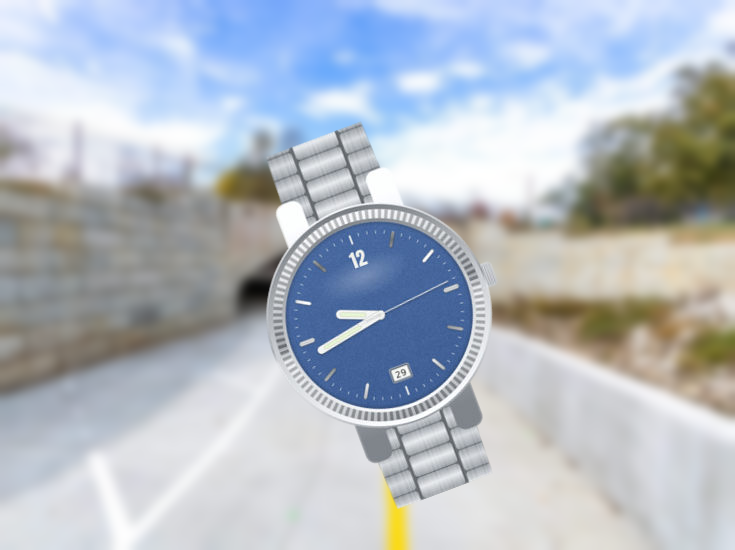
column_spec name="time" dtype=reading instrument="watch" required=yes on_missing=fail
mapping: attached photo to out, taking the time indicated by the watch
9:43:14
